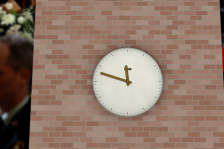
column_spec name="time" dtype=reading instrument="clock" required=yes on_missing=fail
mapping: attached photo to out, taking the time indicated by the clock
11:48
